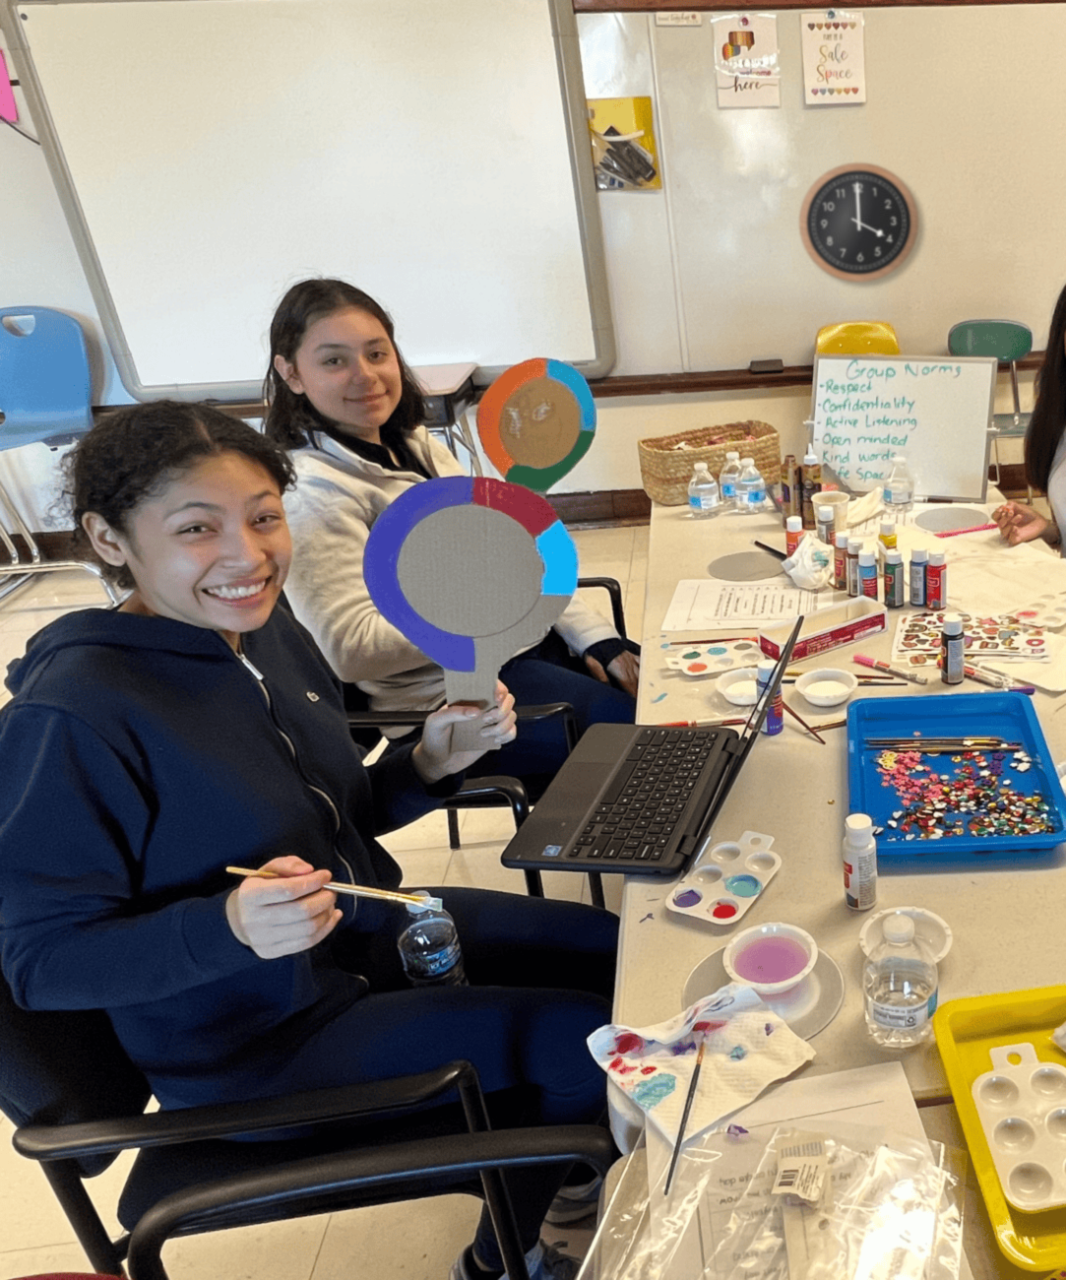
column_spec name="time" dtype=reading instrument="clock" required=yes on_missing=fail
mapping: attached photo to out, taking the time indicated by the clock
4:00
